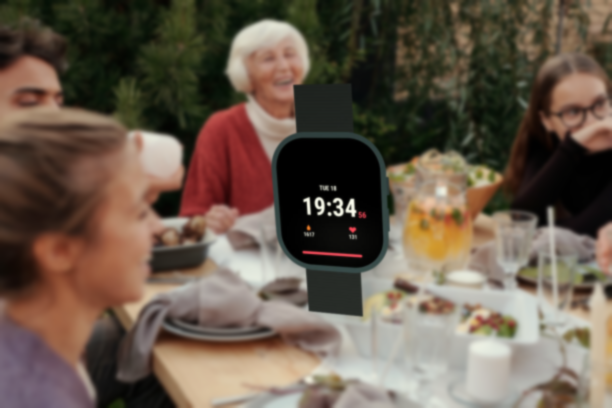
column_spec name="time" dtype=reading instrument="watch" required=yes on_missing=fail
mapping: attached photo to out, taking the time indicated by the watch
19:34
